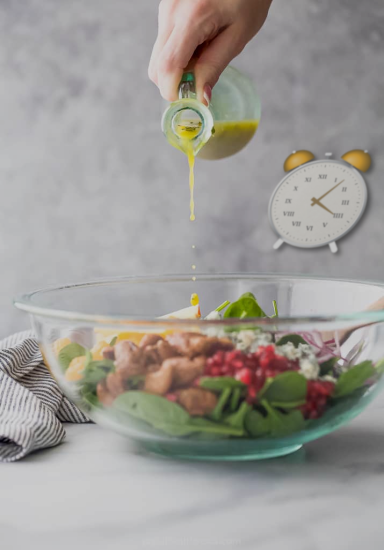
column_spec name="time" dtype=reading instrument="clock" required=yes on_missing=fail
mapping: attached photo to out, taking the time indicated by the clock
4:07
